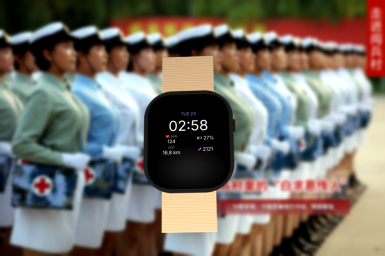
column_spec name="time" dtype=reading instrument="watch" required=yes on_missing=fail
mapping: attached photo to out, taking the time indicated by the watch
2:58
